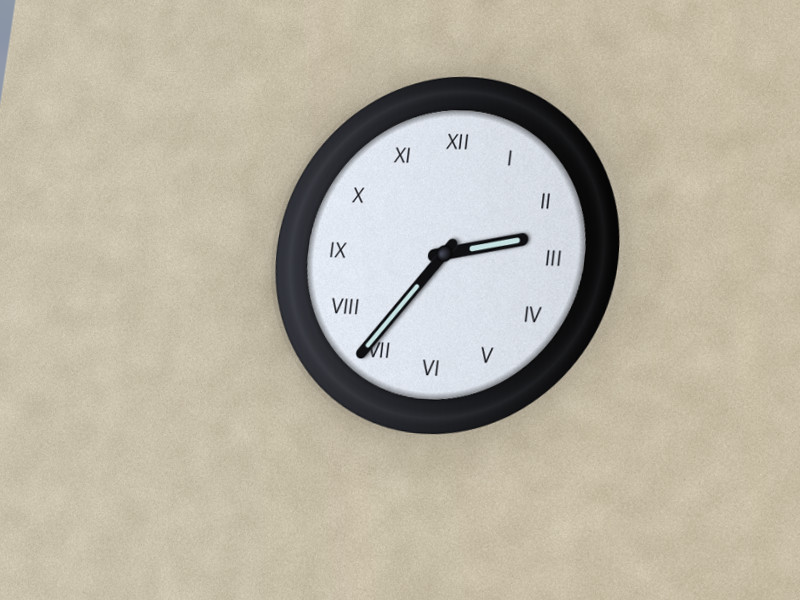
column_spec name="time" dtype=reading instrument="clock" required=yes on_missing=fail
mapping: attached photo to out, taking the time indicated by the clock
2:36
